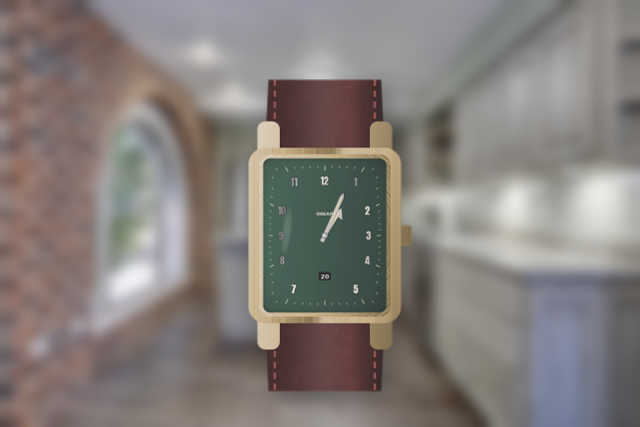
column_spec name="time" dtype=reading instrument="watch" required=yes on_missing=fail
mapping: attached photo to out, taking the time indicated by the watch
1:04
